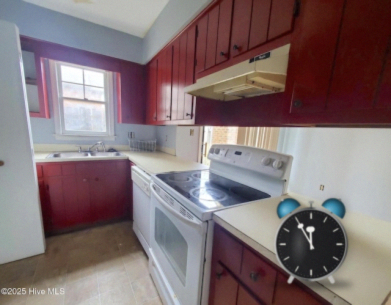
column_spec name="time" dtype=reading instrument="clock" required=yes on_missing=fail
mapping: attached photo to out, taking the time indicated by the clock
11:55
